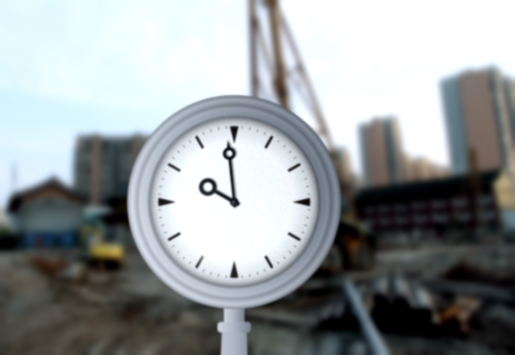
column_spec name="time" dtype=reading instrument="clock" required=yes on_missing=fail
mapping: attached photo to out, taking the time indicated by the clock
9:59
